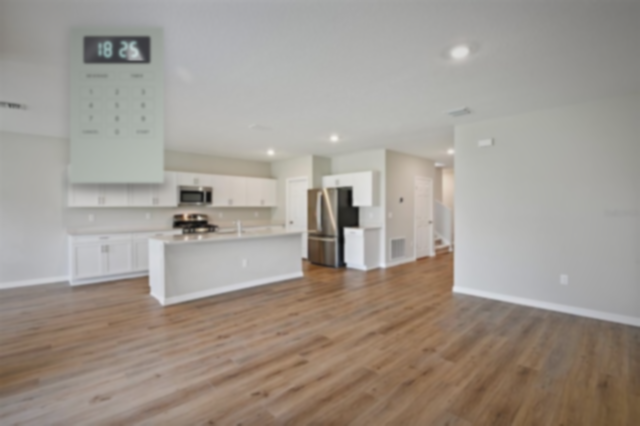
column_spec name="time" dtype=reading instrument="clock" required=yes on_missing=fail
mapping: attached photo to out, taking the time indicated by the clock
18:25
